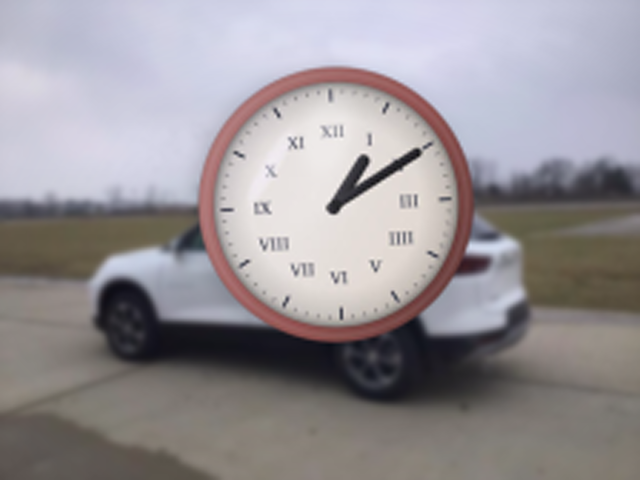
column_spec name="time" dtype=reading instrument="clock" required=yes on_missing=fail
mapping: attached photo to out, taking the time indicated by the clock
1:10
